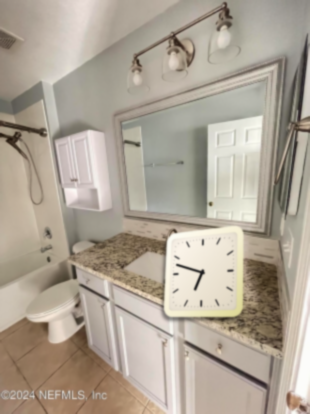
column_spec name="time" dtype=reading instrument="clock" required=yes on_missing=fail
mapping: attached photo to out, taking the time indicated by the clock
6:48
